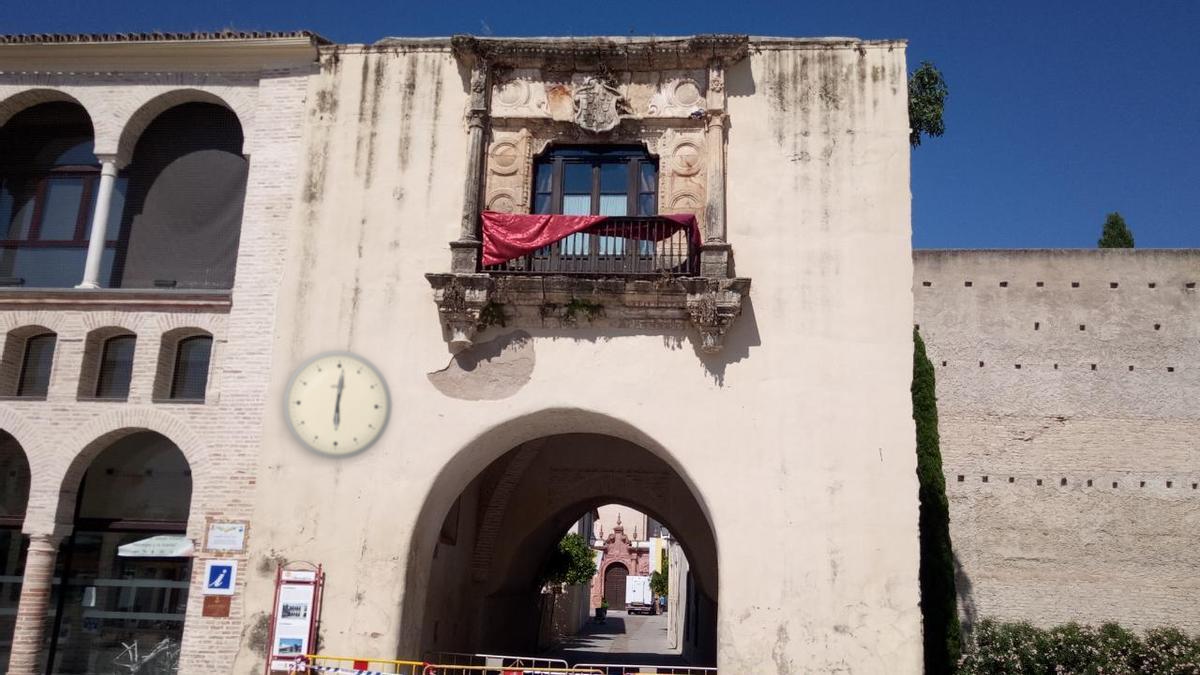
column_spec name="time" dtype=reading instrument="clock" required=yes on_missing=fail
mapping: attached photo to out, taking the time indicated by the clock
6:01
